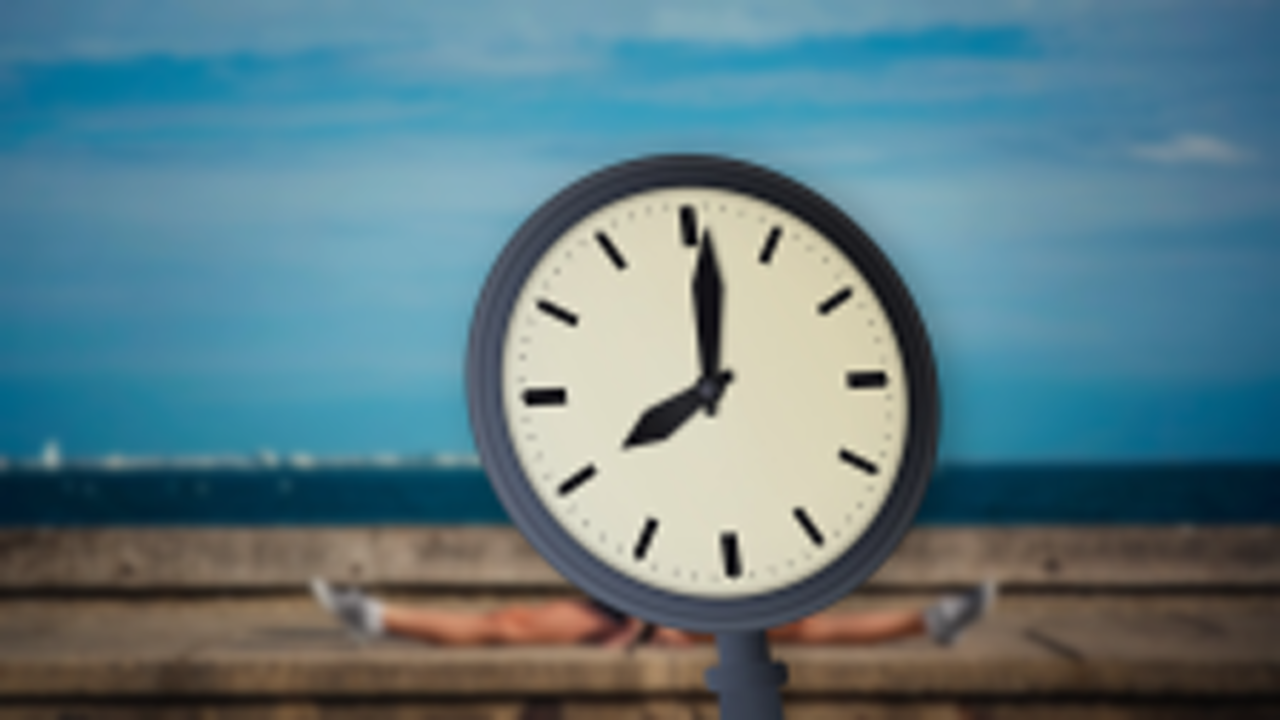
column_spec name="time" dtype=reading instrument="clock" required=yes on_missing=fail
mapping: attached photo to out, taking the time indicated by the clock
8:01
